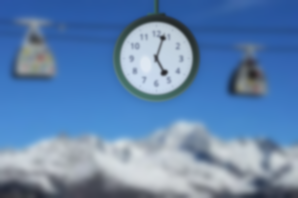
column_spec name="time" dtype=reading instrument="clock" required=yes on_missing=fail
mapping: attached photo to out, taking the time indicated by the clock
5:03
